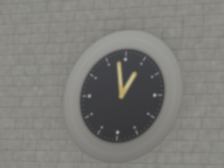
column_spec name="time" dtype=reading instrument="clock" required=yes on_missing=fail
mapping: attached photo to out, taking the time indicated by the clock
12:58
